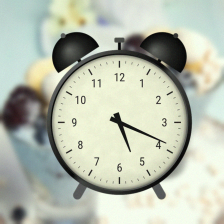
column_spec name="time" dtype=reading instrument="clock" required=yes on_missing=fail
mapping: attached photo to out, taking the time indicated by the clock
5:19
